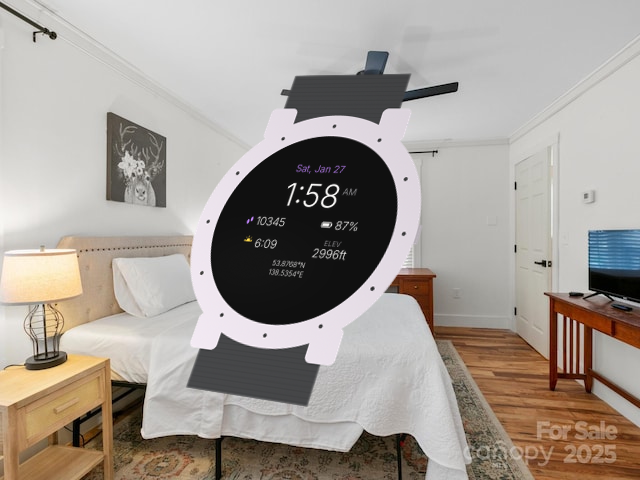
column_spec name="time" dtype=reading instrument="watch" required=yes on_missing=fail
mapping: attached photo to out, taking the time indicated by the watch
1:58
